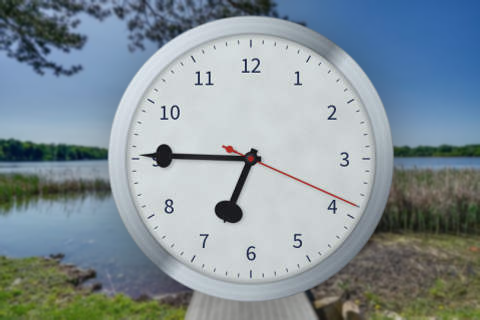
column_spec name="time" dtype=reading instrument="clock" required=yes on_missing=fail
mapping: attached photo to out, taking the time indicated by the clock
6:45:19
